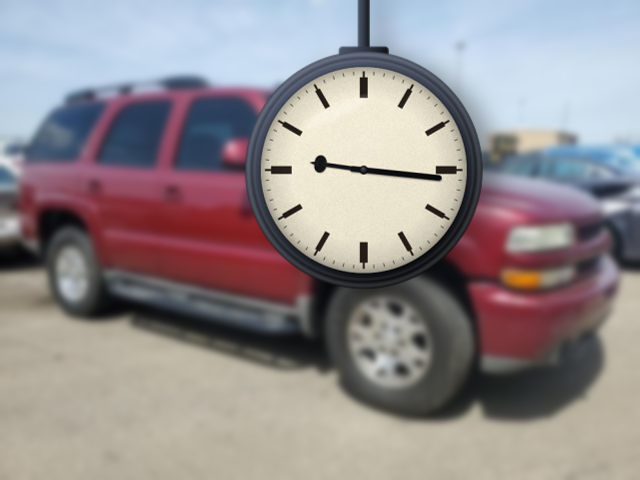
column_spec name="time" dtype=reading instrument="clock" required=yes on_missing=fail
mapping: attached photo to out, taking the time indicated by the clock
9:16
